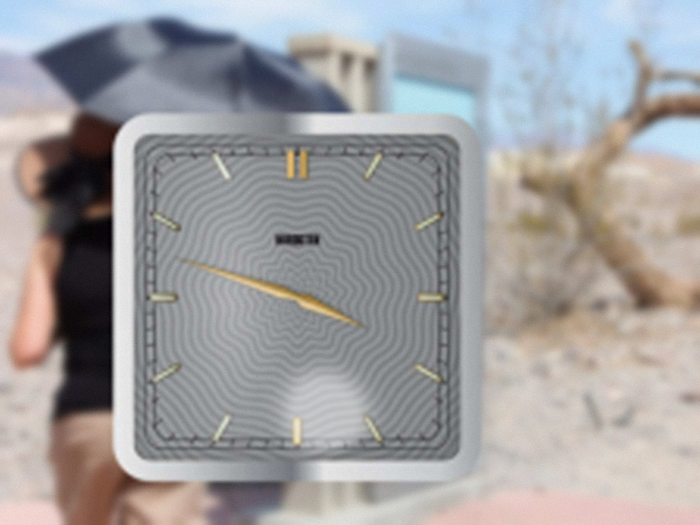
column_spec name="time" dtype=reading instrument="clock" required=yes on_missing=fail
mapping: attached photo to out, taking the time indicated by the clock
3:48
